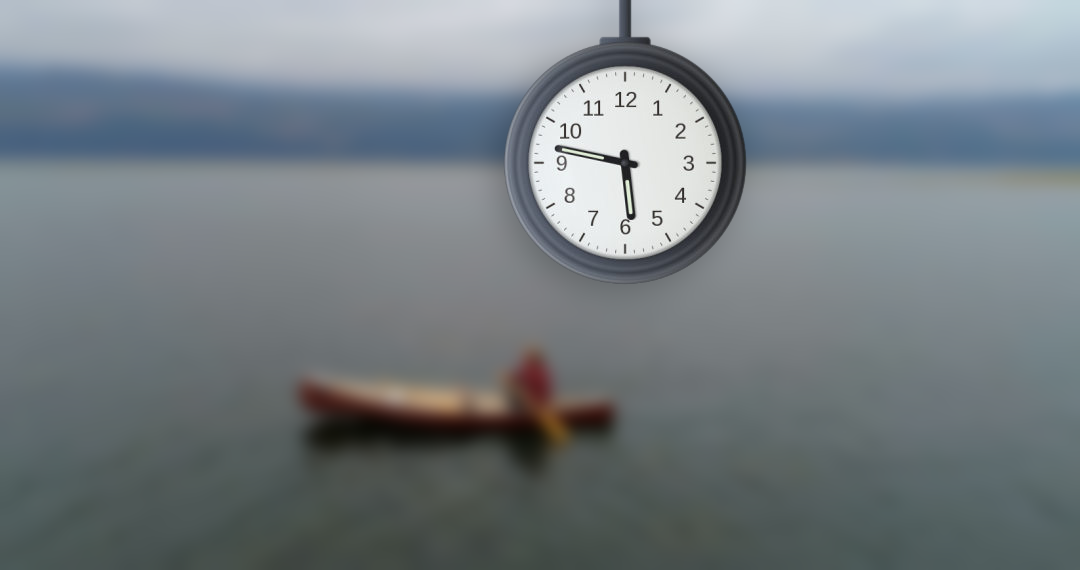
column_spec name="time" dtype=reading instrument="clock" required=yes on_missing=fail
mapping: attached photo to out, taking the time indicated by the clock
5:47
